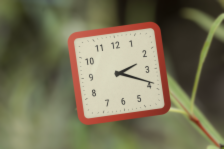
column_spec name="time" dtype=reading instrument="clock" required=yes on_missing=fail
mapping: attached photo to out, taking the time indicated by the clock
2:19
